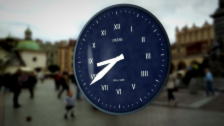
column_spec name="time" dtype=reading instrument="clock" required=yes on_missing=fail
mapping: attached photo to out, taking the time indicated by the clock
8:39
